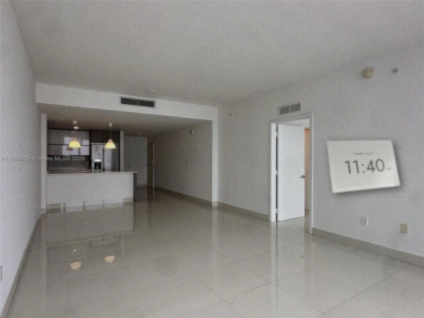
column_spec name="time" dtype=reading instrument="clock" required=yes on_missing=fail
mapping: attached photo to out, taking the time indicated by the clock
11:40
